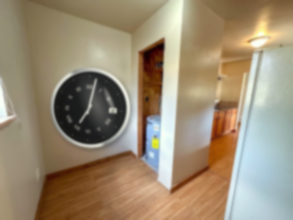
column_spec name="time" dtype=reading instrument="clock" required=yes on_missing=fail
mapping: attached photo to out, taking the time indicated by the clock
7:02
